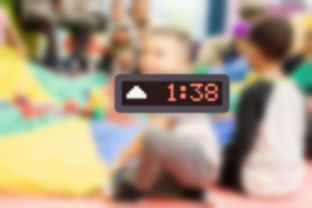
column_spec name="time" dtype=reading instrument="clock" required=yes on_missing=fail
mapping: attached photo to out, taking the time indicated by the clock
1:38
